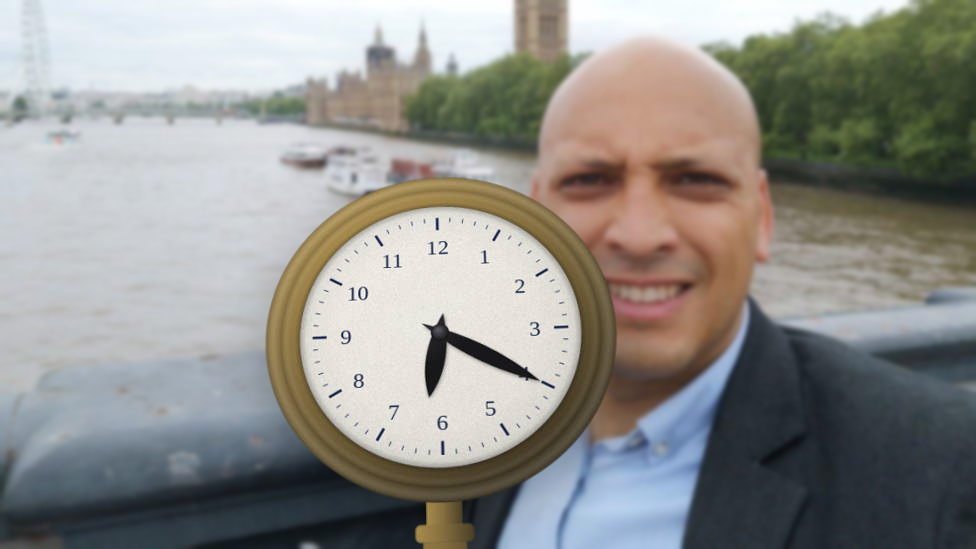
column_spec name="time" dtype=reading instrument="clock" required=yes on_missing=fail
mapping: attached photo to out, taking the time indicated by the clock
6:20
